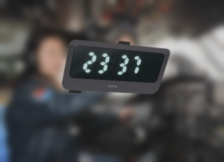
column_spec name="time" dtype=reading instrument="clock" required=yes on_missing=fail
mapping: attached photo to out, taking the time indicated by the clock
23:37
